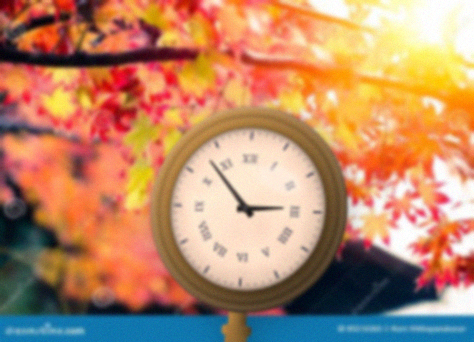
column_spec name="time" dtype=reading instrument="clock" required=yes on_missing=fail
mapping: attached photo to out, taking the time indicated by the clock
2:53
